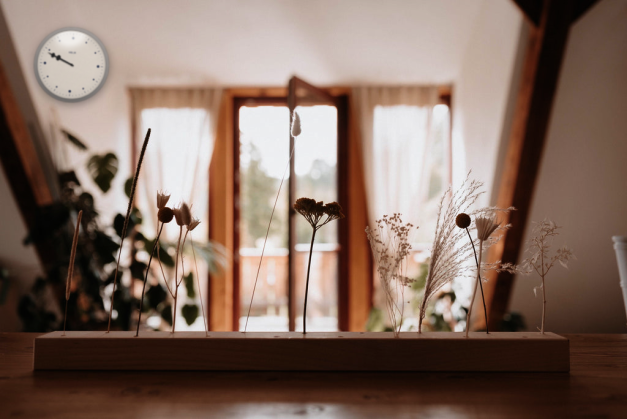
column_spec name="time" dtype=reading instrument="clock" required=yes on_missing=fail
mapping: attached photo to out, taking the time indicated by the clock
9:49
